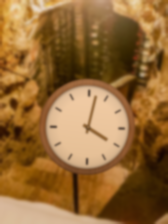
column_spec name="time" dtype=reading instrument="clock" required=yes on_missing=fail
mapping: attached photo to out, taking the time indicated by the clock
4:02
